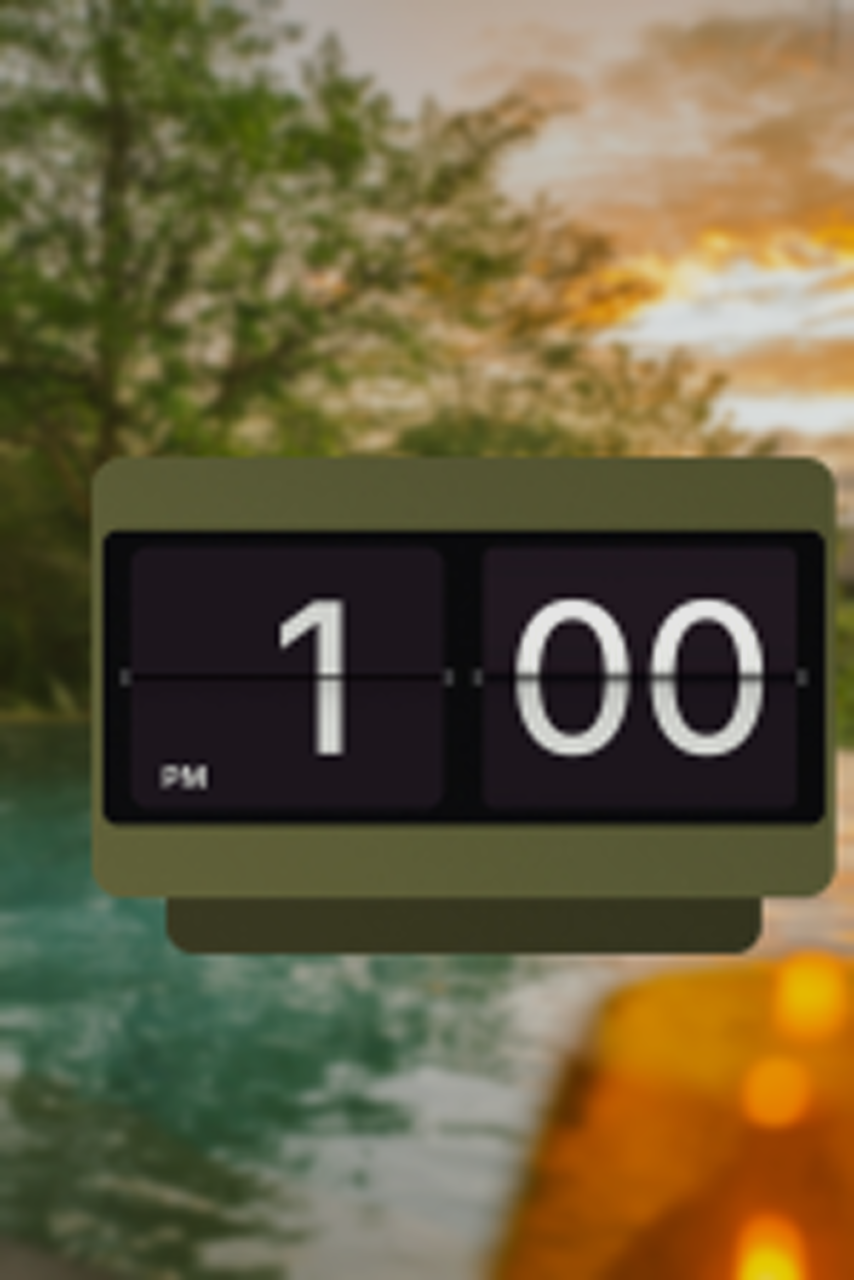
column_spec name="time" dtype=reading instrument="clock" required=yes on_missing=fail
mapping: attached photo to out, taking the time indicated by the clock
1:00
